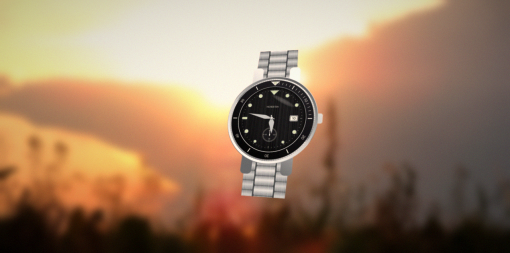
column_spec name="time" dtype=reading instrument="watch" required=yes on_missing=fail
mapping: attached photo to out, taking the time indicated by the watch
5:47
